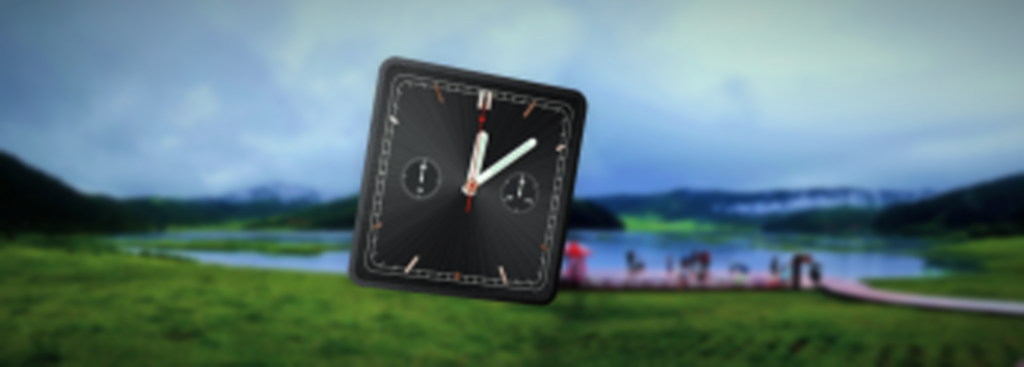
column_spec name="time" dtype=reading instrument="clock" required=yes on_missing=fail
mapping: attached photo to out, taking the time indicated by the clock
12:08
